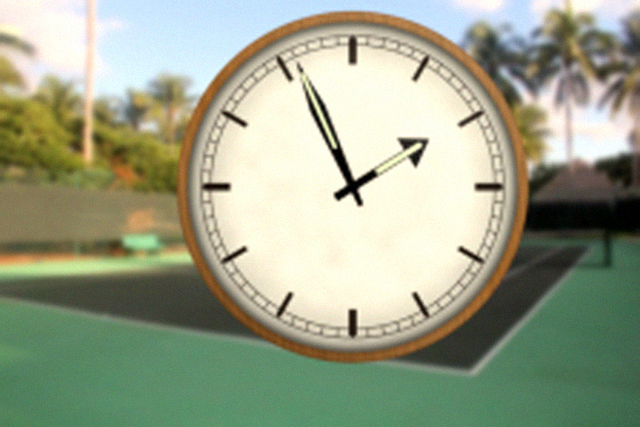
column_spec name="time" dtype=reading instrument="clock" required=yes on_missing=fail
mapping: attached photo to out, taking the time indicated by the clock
1:56
